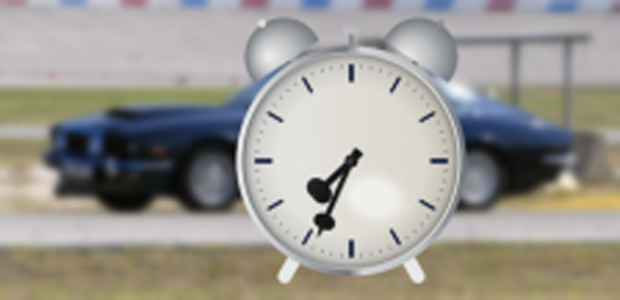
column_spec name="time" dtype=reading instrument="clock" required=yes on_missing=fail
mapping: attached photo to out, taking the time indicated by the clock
7:34
